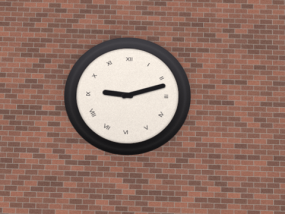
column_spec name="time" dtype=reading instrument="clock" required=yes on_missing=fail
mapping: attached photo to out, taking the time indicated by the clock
9:12
